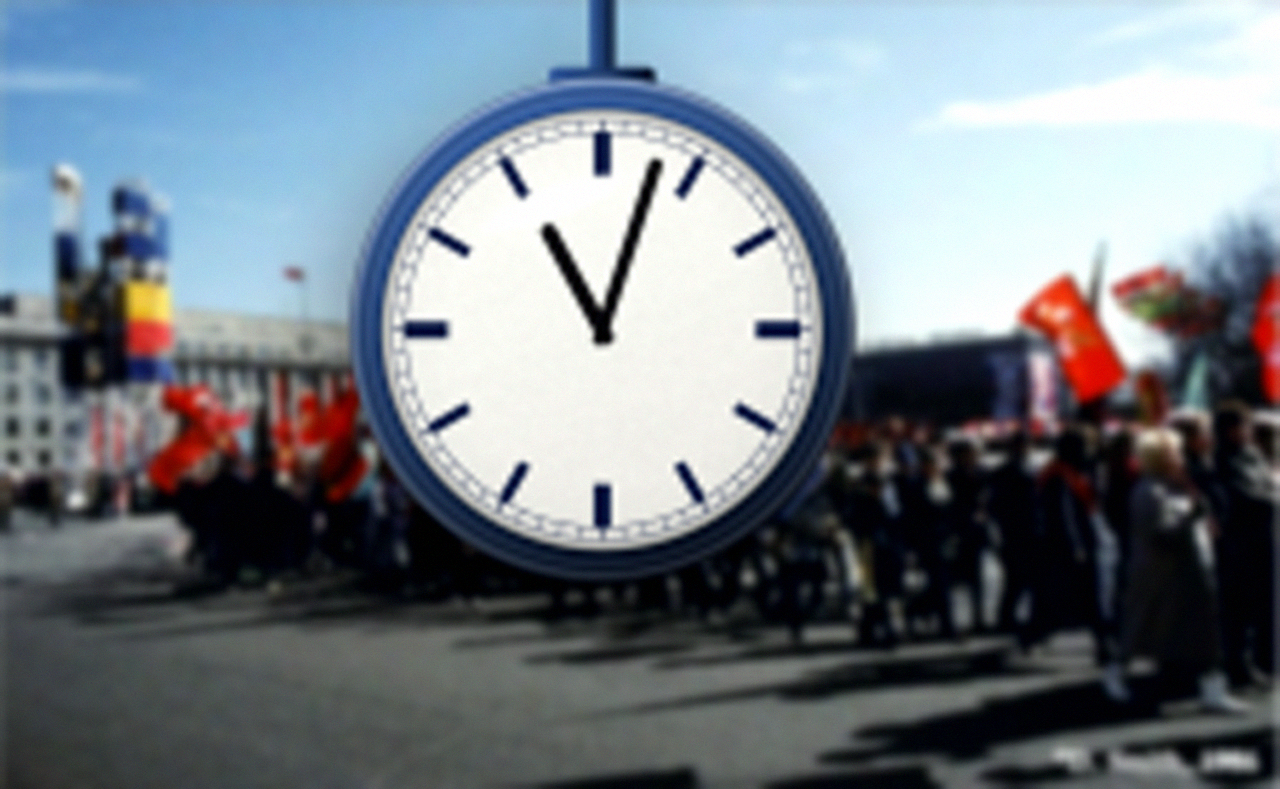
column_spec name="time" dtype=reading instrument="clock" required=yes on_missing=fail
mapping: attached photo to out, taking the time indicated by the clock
11:03
